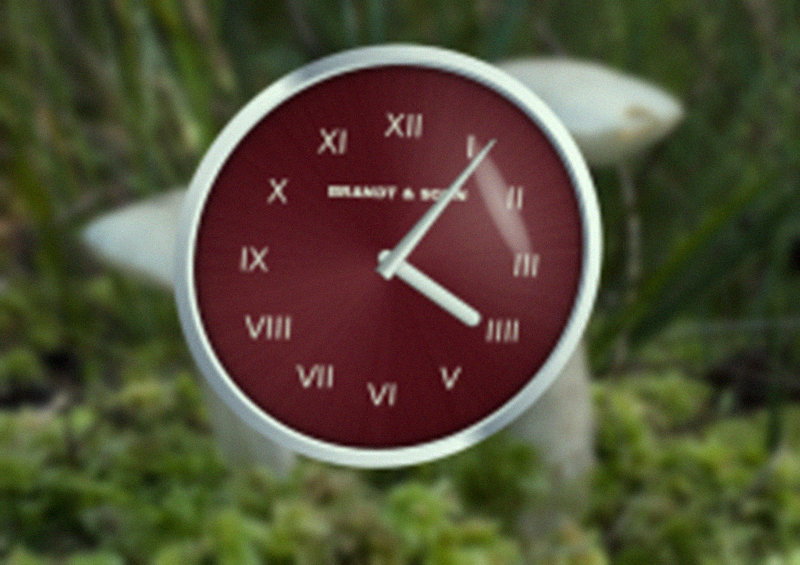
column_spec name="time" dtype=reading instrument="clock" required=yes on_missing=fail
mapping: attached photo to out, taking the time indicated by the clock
4:06
